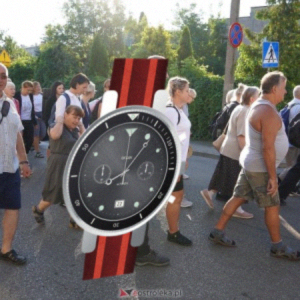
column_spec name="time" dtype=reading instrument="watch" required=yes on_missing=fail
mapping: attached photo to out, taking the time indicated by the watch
8:06
